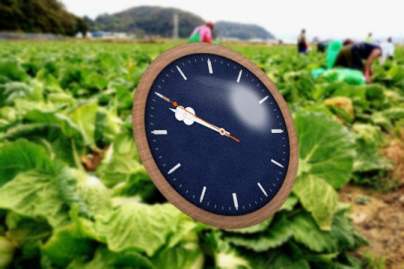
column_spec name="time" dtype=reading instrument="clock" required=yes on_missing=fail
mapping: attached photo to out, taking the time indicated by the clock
9:48:50
